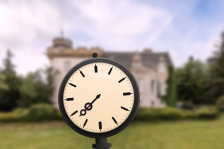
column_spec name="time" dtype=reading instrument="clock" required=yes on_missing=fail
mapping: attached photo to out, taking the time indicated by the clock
7:38
